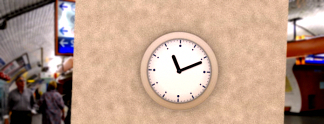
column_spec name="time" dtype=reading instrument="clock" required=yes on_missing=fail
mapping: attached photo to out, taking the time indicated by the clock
11:11
